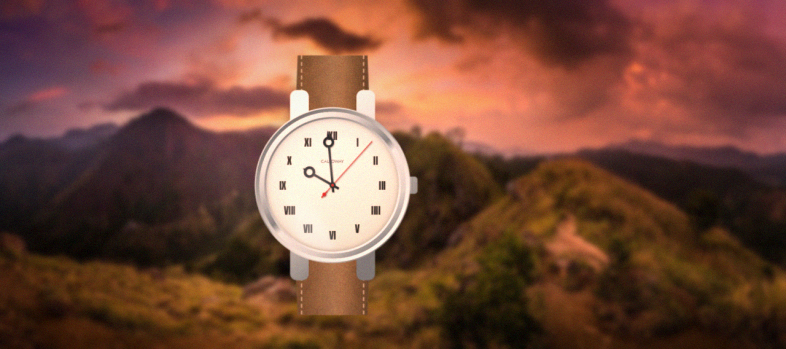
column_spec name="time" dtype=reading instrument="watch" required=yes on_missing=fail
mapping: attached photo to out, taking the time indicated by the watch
9:59:07
